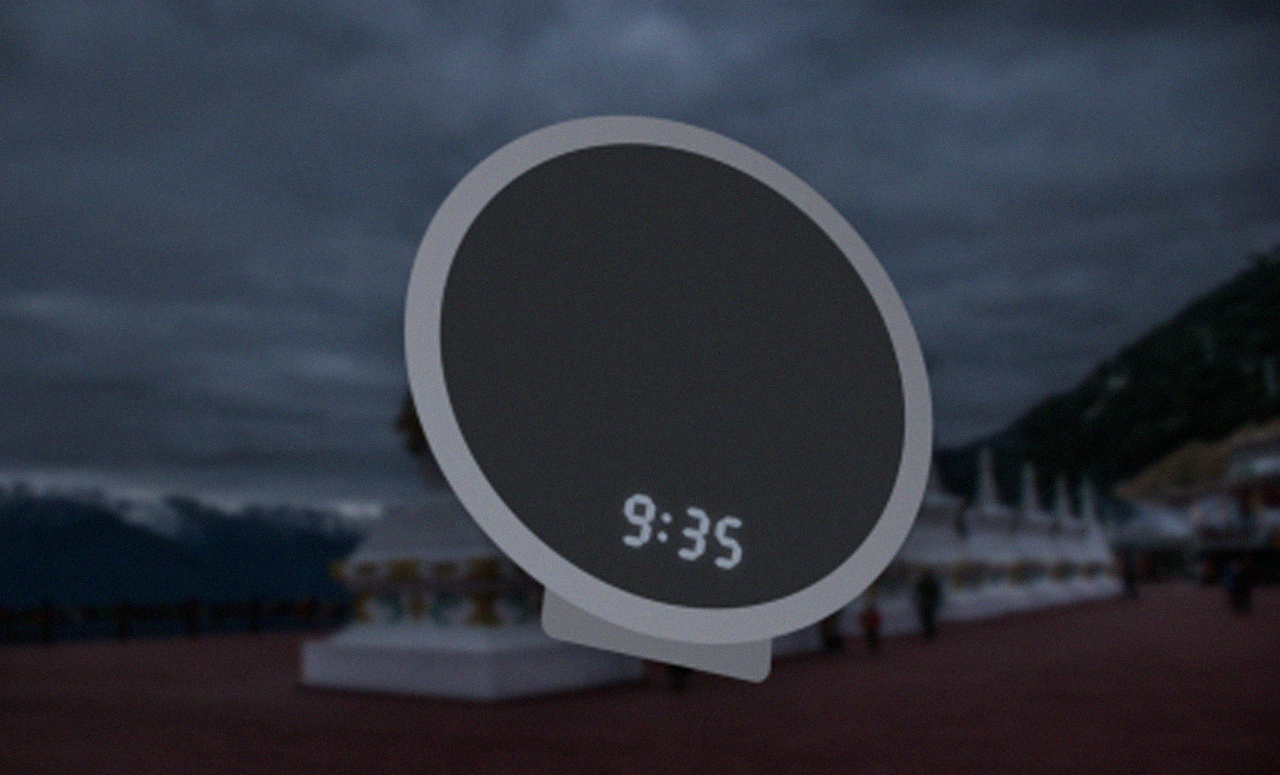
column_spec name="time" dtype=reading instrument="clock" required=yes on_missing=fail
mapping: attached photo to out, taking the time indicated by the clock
9:35
